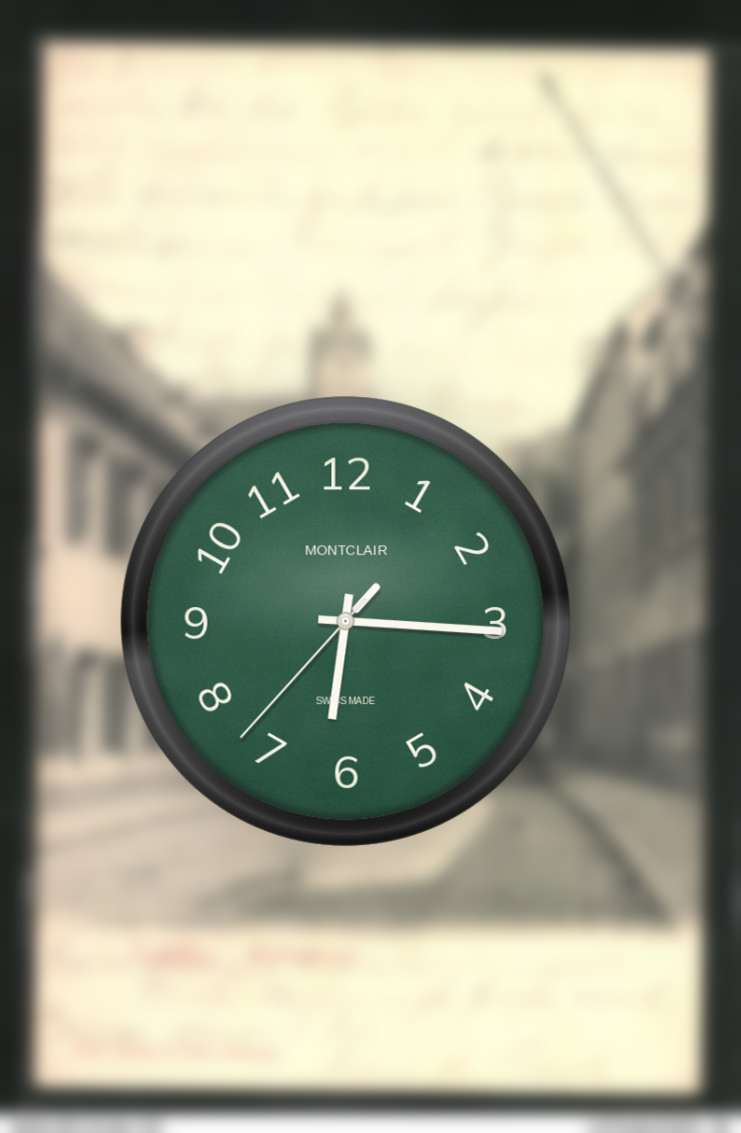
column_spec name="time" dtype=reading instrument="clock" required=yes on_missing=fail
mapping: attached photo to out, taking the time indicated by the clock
6:15:37
